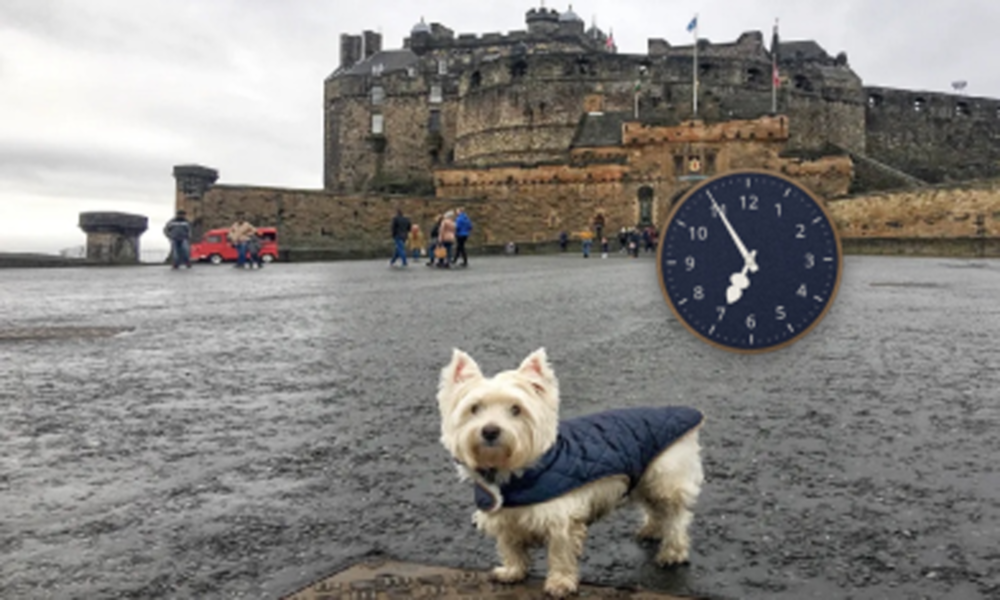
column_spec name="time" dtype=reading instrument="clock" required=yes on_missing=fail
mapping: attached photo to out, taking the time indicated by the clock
6:55
